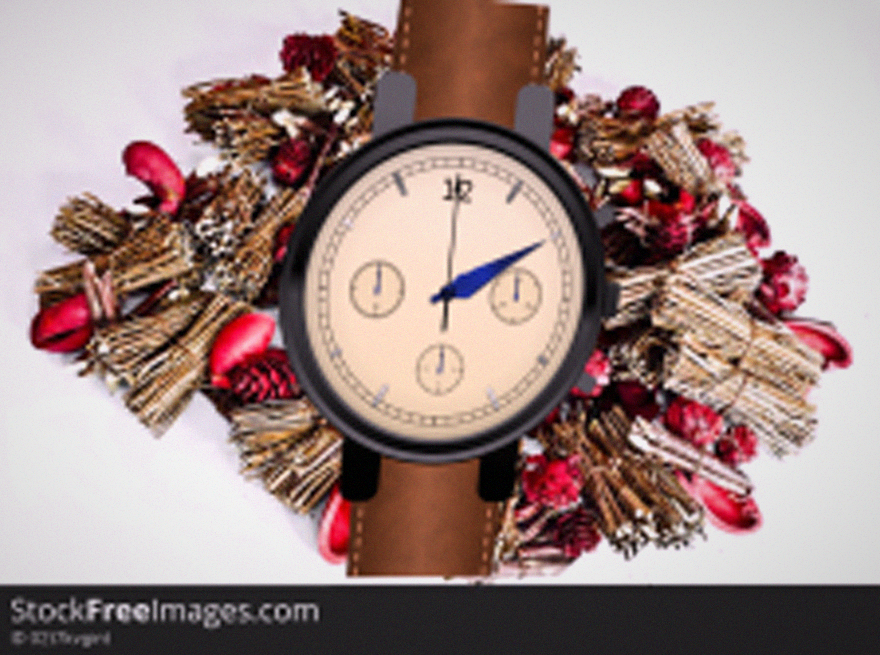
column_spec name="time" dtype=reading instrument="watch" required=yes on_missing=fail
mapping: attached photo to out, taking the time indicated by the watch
2:10
